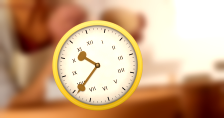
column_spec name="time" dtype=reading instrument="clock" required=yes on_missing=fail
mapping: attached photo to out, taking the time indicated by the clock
10:39
